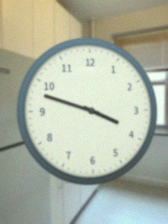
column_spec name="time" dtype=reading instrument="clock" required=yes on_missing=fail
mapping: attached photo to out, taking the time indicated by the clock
3:48
